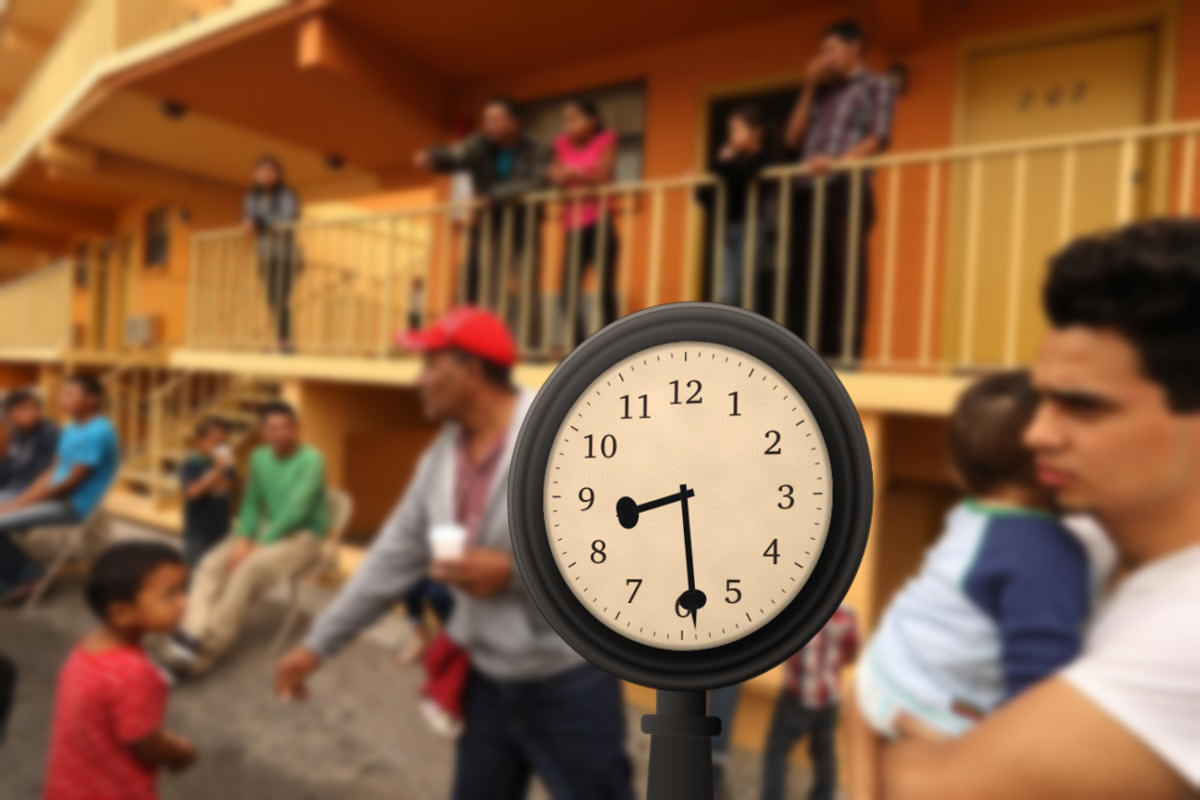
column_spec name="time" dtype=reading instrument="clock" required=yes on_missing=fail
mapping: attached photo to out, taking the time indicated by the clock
8:29
